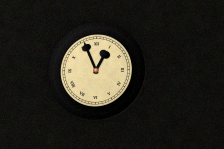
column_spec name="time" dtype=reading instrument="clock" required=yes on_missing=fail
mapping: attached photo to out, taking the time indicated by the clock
12:56
